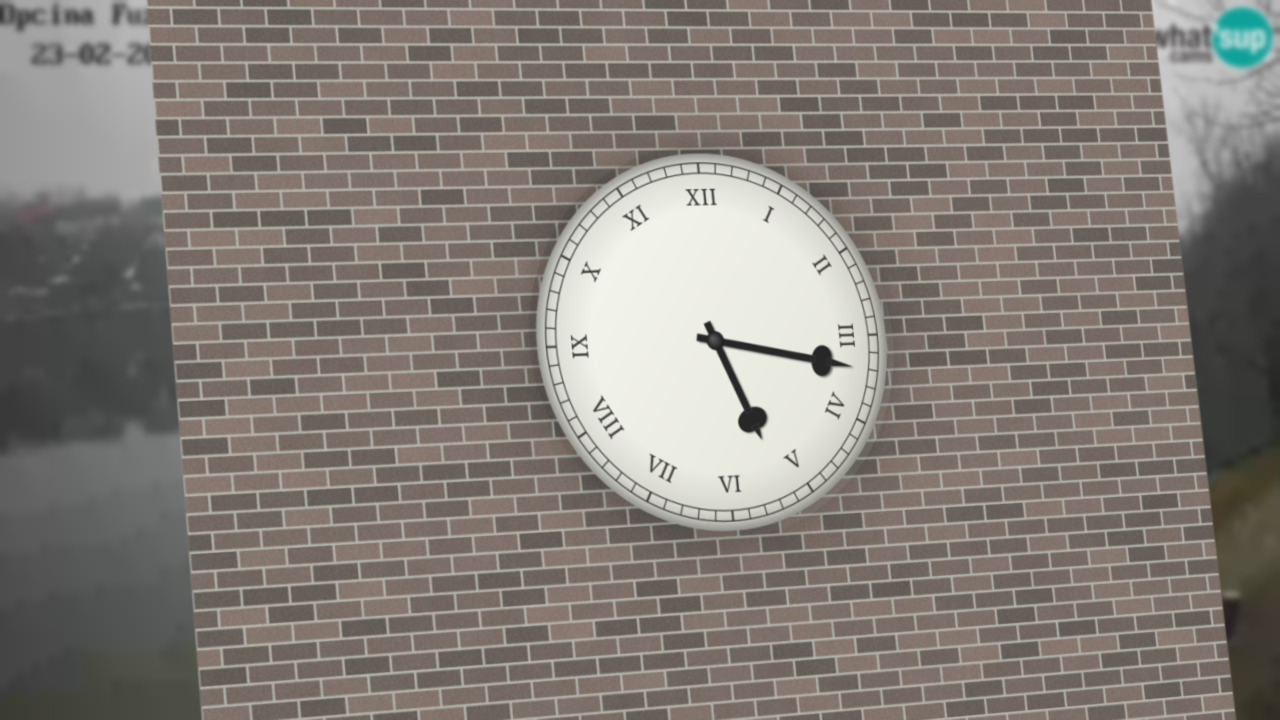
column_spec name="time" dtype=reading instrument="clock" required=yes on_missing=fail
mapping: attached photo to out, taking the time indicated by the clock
5:17
